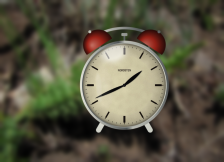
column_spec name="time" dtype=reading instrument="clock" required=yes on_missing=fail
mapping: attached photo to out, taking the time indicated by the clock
1:41
